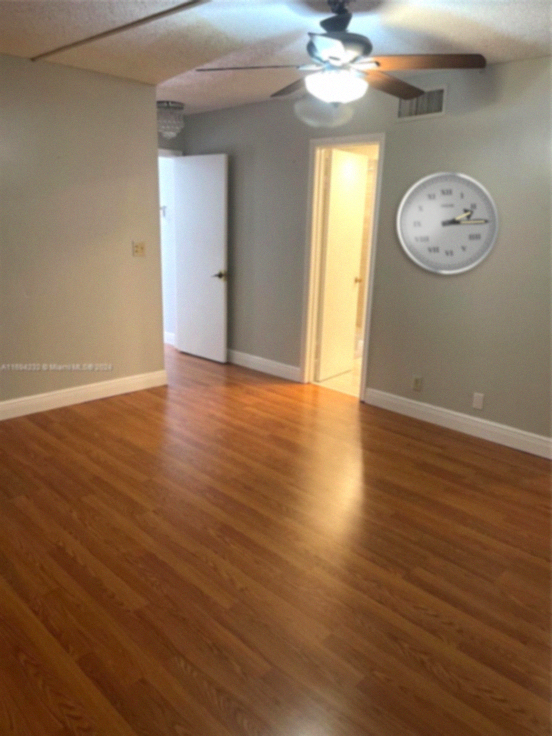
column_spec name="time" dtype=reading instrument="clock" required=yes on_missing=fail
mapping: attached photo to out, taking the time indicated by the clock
2:15
